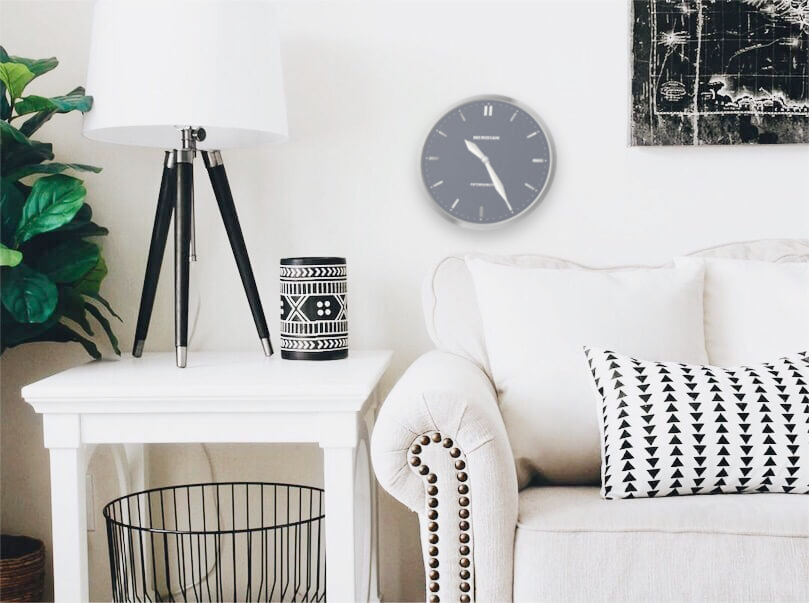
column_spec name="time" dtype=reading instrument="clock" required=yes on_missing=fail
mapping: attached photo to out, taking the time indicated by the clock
10:25
